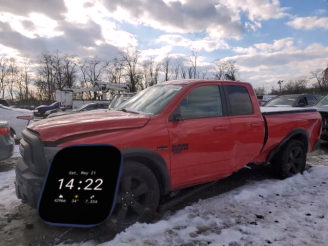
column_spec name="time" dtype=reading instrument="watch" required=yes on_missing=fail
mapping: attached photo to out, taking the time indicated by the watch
14:22
